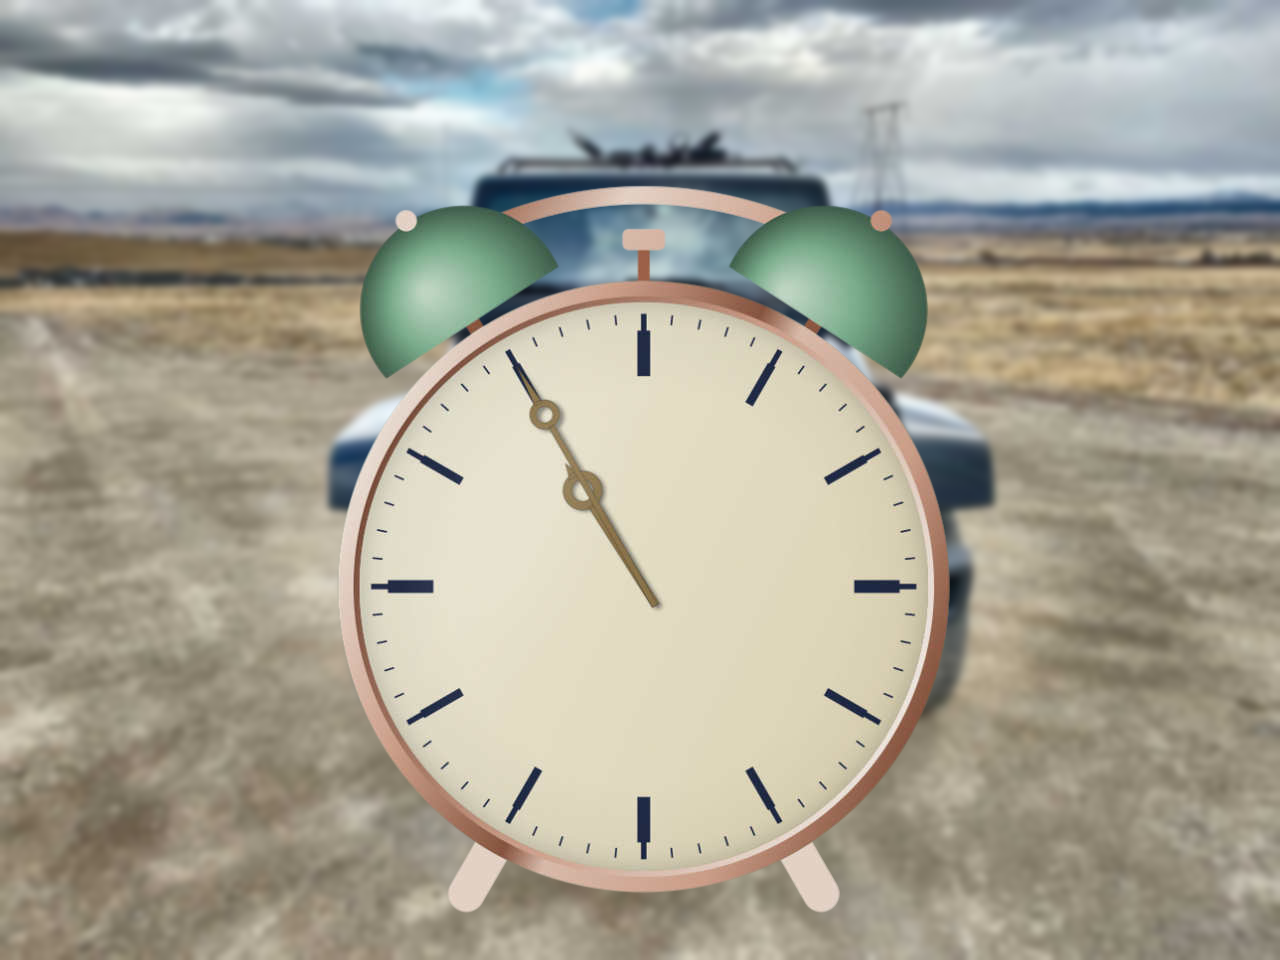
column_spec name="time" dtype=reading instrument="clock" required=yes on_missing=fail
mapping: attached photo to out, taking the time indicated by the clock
10:55
